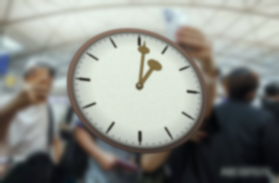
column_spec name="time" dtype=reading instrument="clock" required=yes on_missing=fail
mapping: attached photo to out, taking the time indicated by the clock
1:01
